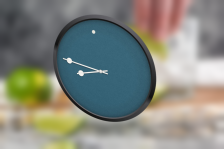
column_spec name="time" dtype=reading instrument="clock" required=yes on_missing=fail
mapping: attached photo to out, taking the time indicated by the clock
8:48
